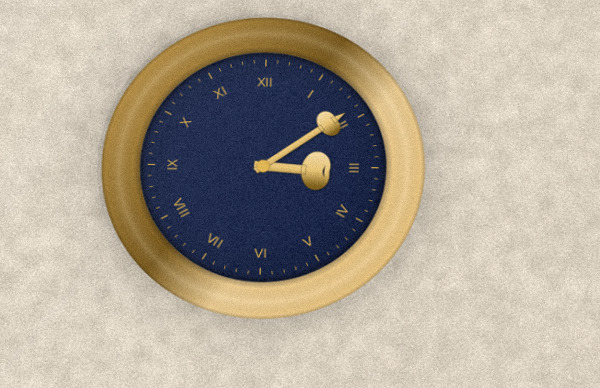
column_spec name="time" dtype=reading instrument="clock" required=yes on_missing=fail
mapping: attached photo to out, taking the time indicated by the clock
3:09
